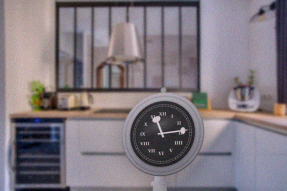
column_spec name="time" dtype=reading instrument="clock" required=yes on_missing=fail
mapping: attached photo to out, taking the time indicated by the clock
11:14
